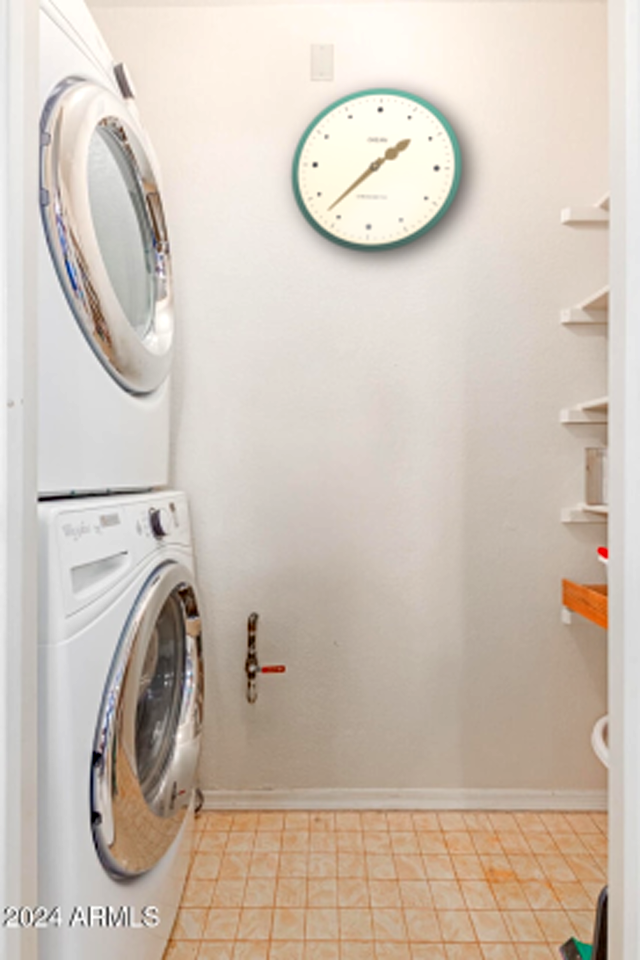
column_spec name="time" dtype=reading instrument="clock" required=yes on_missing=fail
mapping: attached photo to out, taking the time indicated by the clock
1:37
